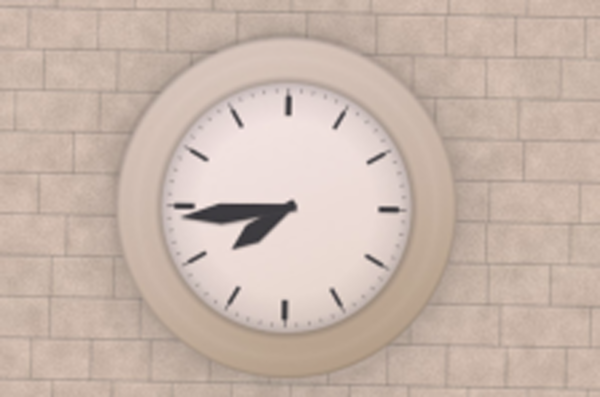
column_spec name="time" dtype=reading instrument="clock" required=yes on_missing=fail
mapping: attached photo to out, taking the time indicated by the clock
7:44
